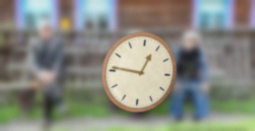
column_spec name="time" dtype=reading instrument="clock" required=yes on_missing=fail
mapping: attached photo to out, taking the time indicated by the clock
12:46
